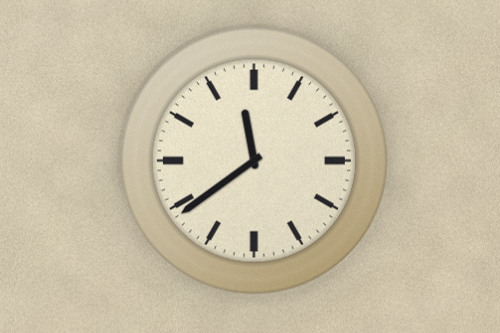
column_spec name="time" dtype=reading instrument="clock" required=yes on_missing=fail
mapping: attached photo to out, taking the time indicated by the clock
11:39
